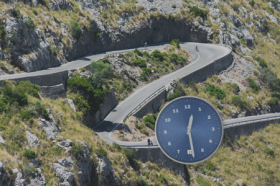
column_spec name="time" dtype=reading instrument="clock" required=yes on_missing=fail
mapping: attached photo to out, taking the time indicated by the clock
12:29
